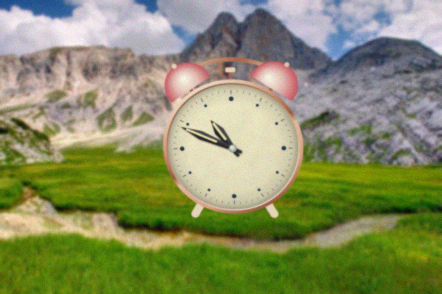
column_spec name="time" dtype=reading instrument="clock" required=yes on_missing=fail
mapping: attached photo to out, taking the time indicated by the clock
10:49
